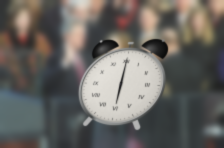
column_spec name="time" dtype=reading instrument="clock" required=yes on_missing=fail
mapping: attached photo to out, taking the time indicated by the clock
6:00
